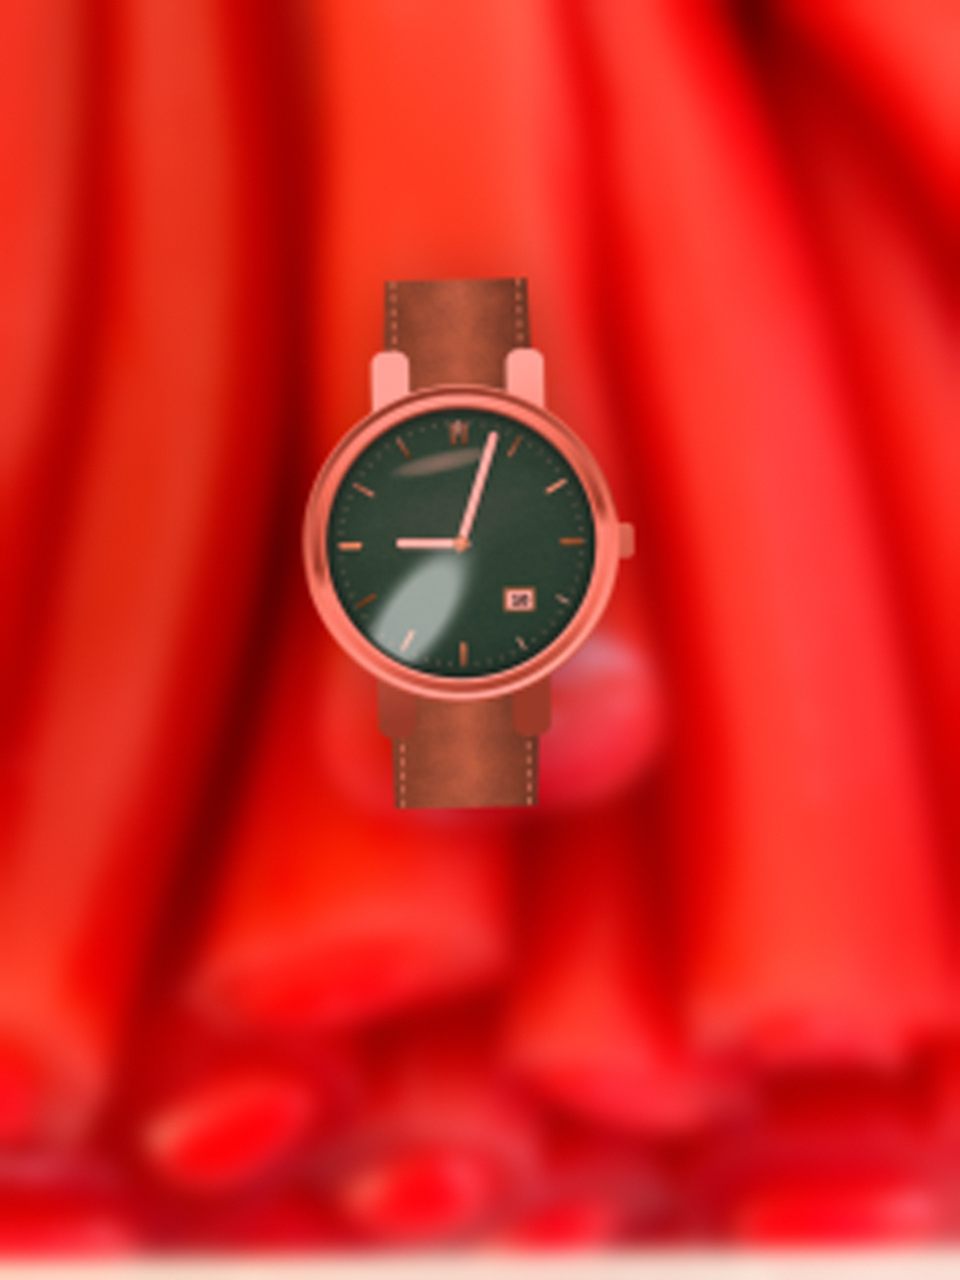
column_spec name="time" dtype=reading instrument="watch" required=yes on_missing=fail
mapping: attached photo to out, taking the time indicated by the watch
9:03
